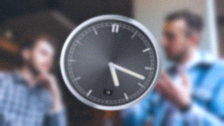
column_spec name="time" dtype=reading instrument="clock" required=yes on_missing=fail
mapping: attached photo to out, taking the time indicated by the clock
5:18
